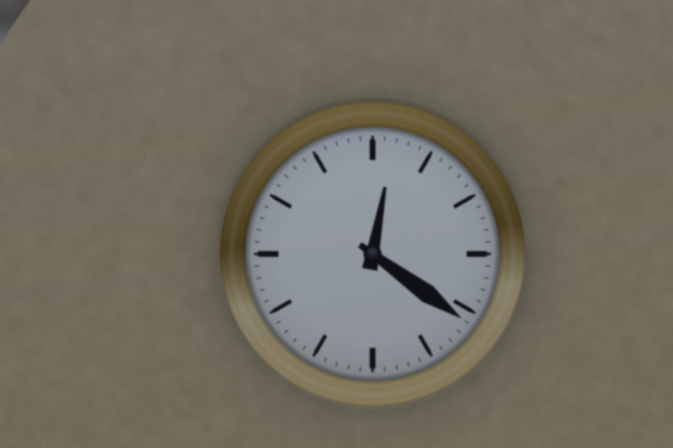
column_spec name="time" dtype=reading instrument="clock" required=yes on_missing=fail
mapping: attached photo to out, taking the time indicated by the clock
12:21
